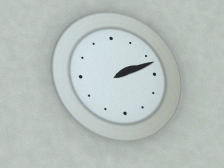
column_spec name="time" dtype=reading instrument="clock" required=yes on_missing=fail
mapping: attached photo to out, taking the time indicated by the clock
2:12
